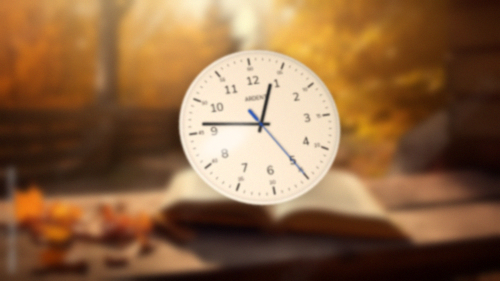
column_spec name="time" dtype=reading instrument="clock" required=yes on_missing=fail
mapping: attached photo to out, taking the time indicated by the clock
12:46:25
